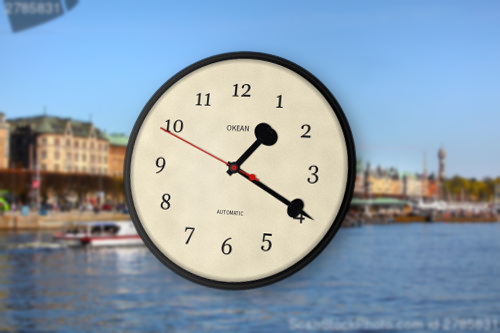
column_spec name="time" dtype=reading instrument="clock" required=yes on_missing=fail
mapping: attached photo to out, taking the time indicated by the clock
1:19:49
